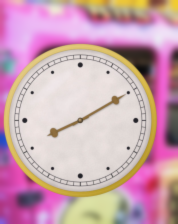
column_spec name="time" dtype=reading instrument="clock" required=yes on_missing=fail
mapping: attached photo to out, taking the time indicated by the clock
8:10
